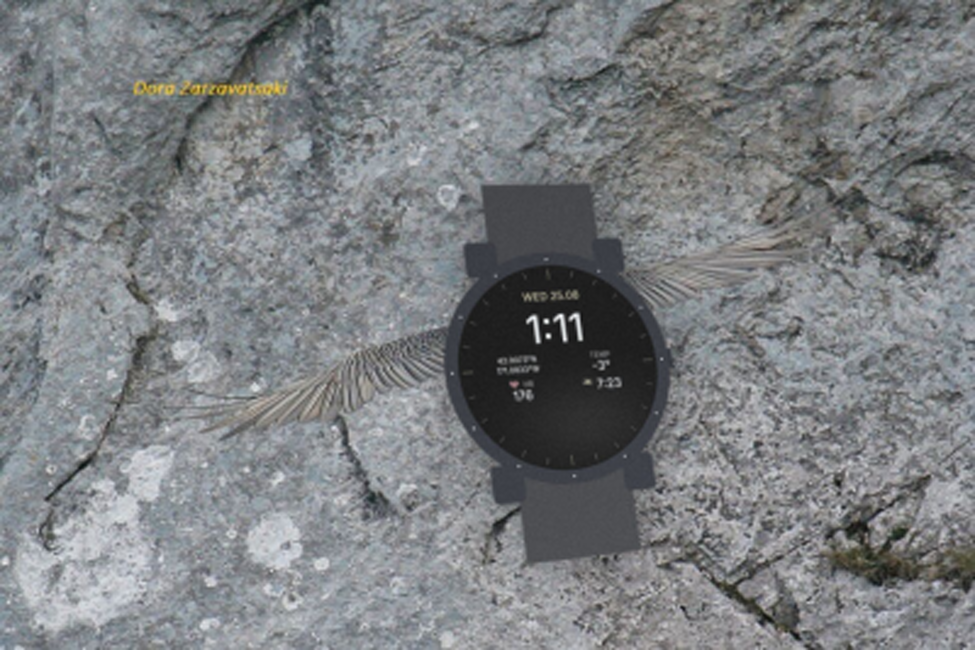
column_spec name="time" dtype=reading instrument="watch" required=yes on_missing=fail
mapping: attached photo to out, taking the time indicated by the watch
1:11
